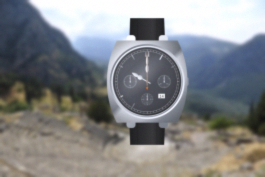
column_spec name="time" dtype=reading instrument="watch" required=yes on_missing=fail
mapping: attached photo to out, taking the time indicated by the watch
10:00
